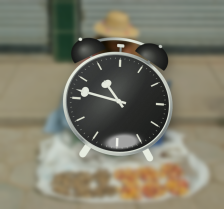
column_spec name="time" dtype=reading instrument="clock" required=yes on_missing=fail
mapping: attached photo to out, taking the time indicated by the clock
10:47
